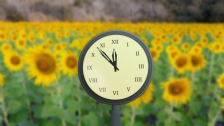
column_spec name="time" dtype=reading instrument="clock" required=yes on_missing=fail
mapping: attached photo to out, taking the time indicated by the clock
11:53
